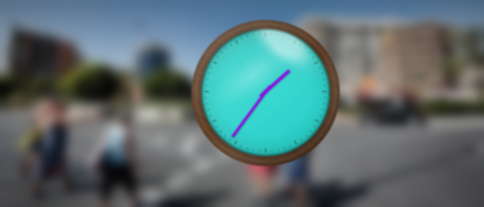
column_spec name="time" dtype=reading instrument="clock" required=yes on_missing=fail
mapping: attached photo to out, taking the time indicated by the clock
1:36
